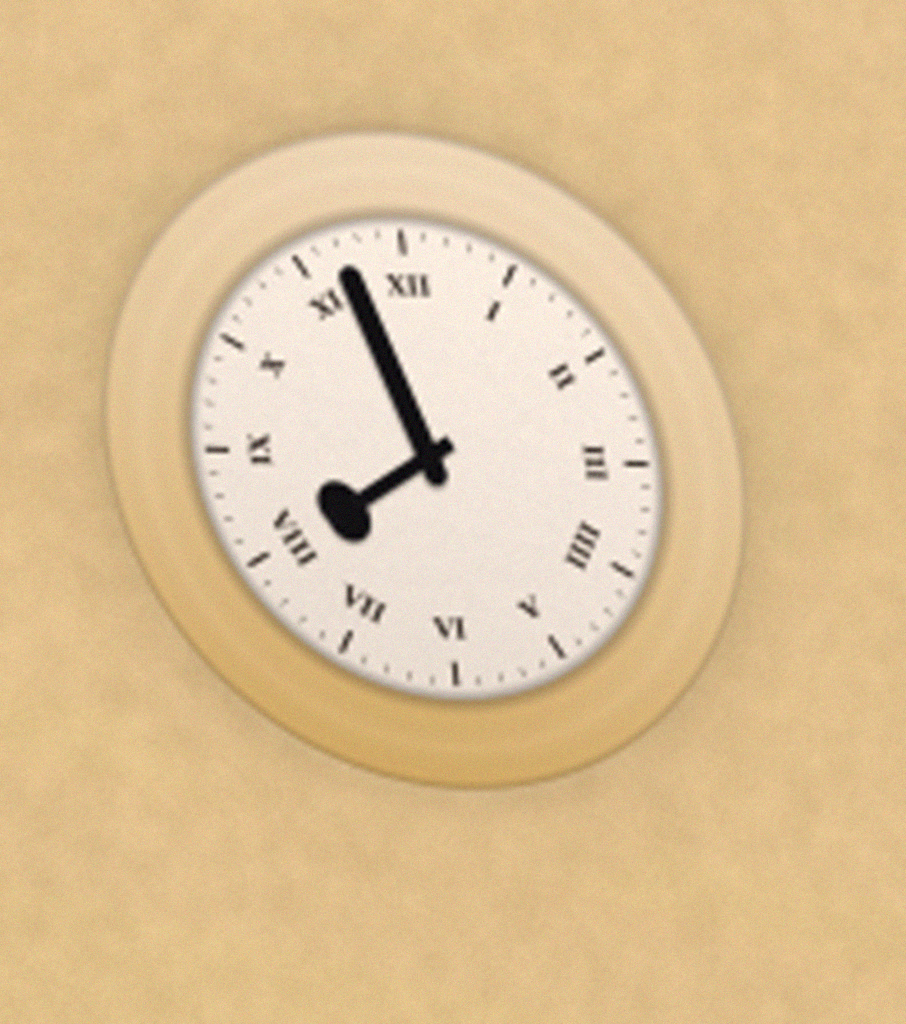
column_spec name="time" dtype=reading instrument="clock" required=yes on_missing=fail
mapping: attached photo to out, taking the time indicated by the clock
7:57
